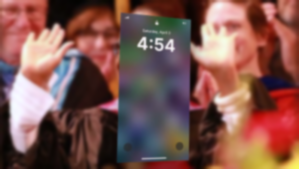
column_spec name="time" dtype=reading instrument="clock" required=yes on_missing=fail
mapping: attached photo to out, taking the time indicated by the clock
4:54
